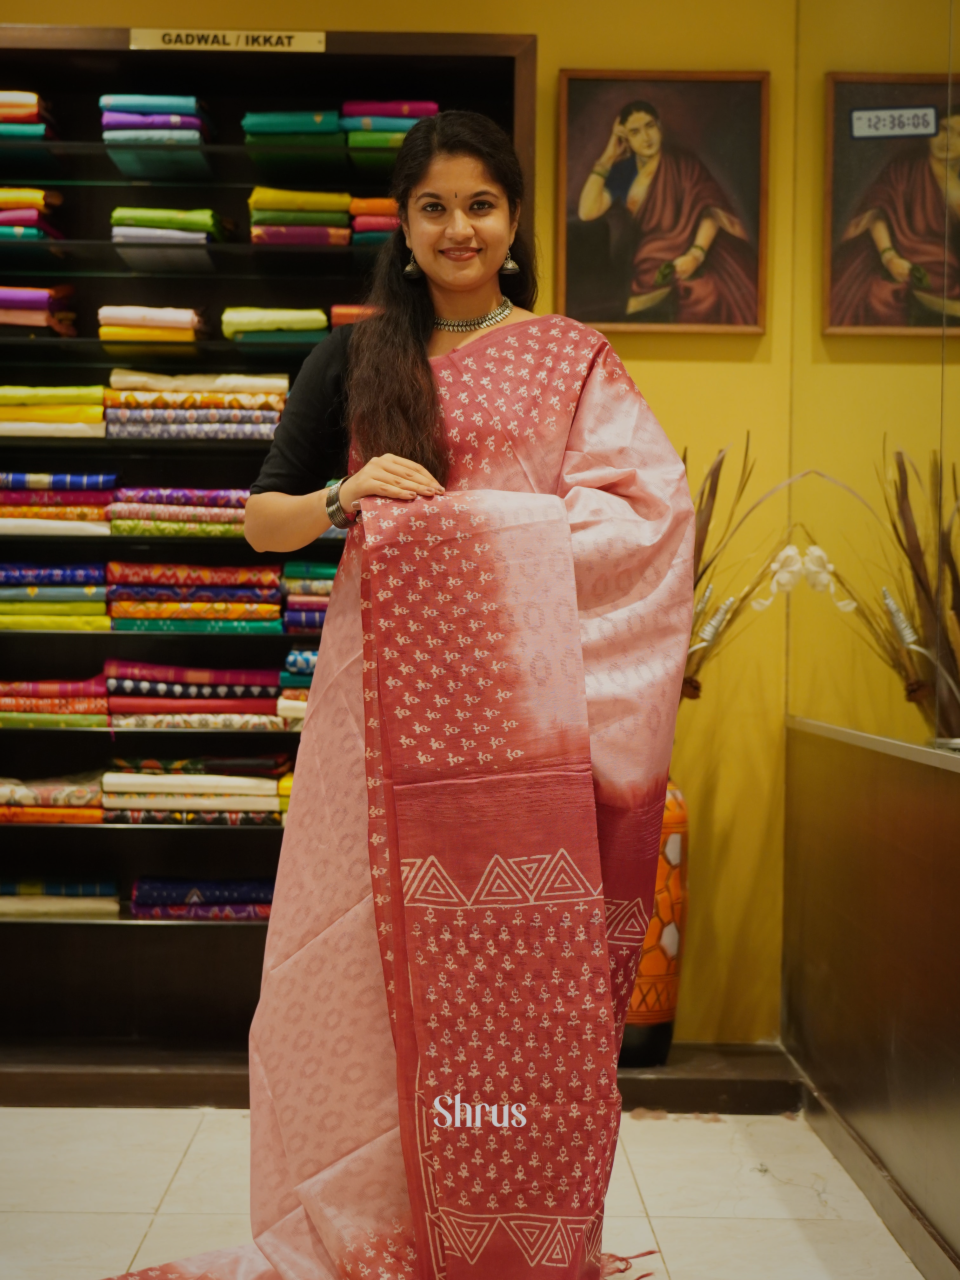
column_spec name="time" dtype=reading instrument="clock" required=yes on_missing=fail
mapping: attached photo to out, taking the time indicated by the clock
12:36:06
